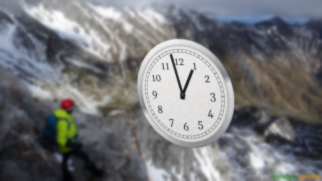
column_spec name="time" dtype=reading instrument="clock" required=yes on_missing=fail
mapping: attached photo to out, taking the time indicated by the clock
12:58
